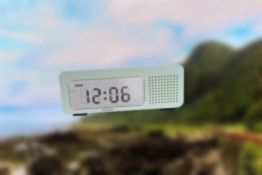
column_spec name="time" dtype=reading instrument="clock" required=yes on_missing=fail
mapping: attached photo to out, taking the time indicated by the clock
12:06
